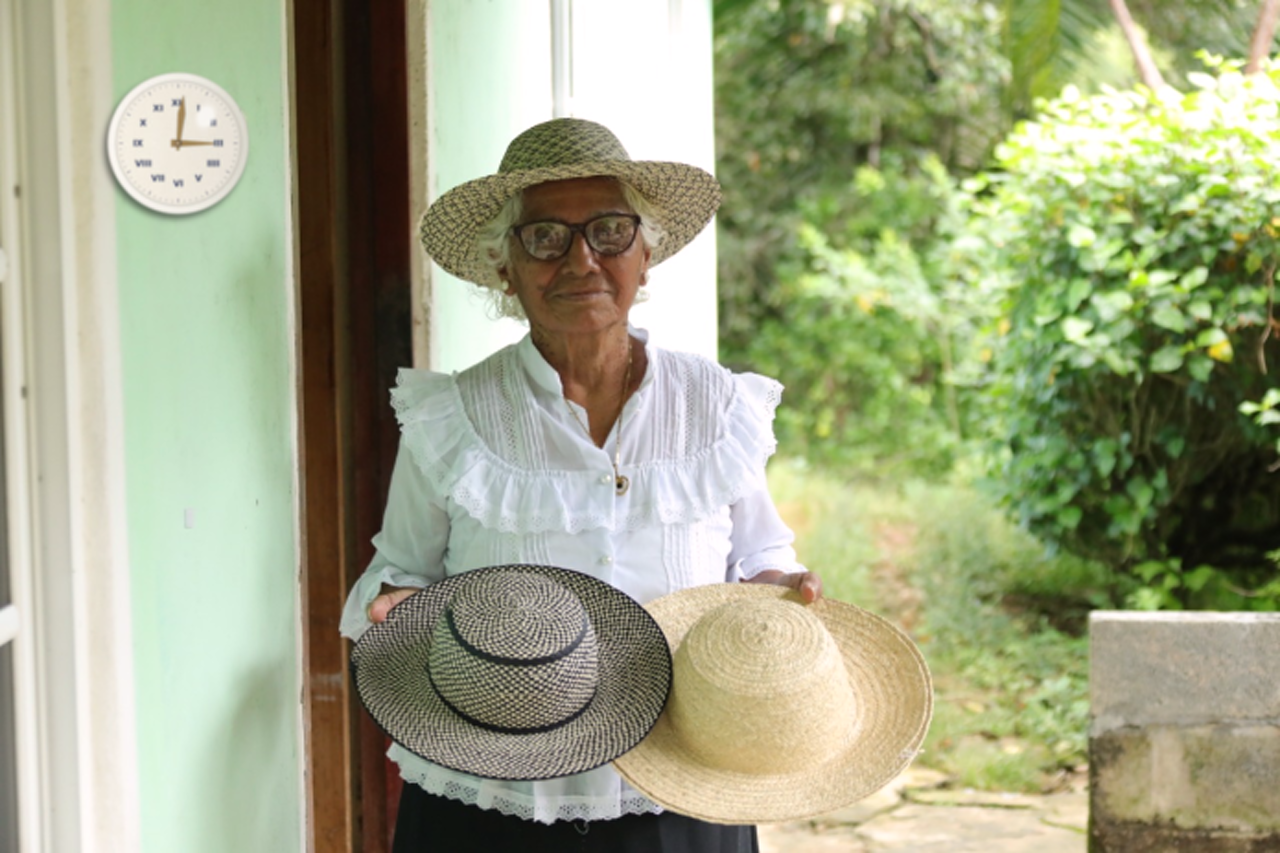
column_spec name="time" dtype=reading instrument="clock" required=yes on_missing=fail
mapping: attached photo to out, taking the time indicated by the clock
3:01
